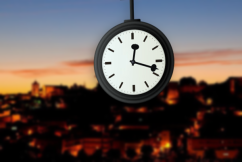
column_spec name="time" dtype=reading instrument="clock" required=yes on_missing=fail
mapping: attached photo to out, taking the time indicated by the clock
12:18
